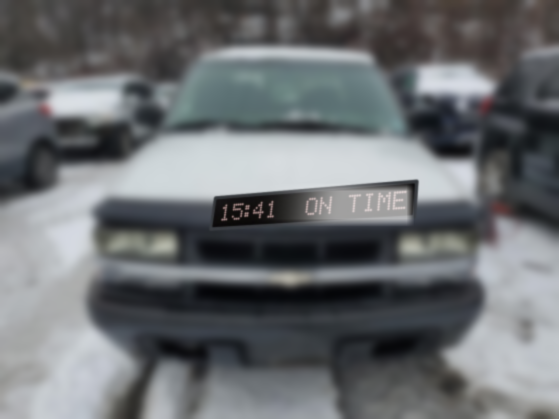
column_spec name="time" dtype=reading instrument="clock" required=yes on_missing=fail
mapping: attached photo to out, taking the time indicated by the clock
15:41
